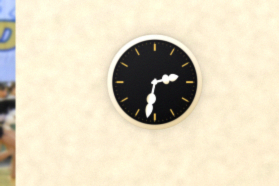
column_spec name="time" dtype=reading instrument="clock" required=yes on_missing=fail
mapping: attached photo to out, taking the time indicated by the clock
2:32
